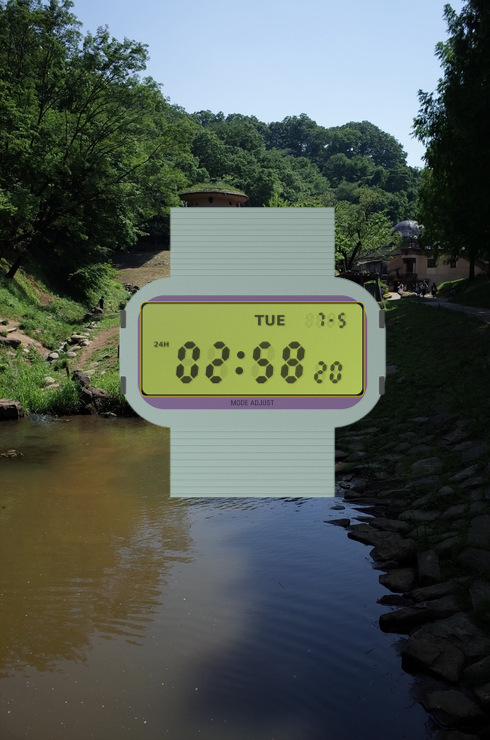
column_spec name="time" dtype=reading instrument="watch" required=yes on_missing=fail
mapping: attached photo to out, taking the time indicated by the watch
2:58:20
